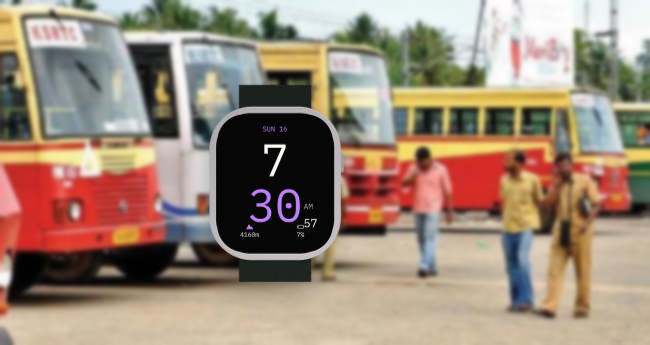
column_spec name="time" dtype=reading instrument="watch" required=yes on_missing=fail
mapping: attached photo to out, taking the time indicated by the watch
7:30:57
